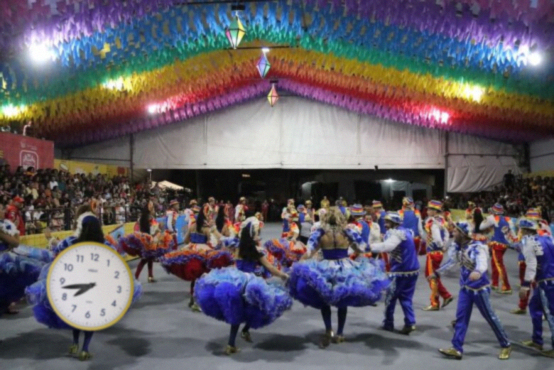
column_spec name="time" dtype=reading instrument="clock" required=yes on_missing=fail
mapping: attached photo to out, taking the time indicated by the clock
7:43
